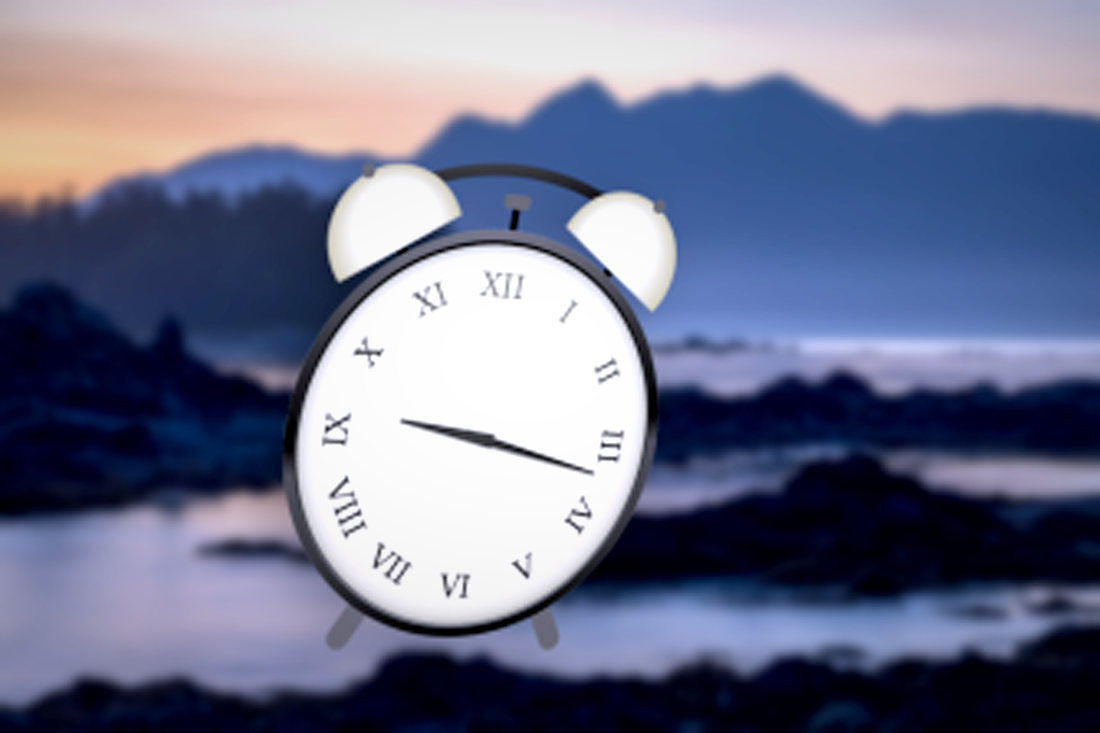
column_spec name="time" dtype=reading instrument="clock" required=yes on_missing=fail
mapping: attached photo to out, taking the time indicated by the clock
9:17
